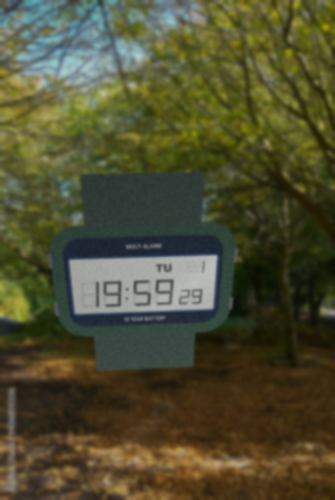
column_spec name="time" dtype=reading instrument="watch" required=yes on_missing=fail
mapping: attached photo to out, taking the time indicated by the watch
19:59:29
